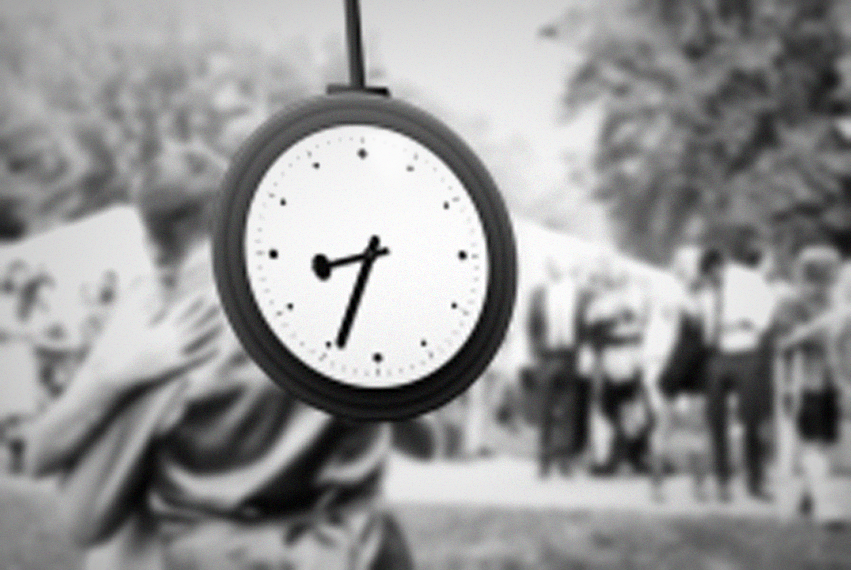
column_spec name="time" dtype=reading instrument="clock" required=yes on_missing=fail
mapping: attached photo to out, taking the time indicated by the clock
8:34
